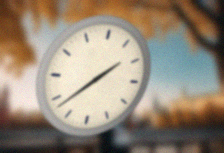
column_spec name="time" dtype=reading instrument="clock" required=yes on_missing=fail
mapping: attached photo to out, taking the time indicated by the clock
1:38
